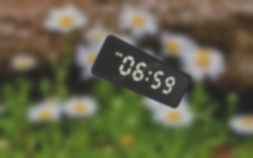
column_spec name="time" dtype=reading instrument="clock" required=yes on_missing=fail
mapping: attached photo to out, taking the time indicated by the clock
6:59
